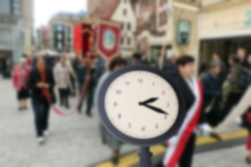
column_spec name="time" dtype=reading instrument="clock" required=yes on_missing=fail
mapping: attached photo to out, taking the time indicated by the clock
2:19
